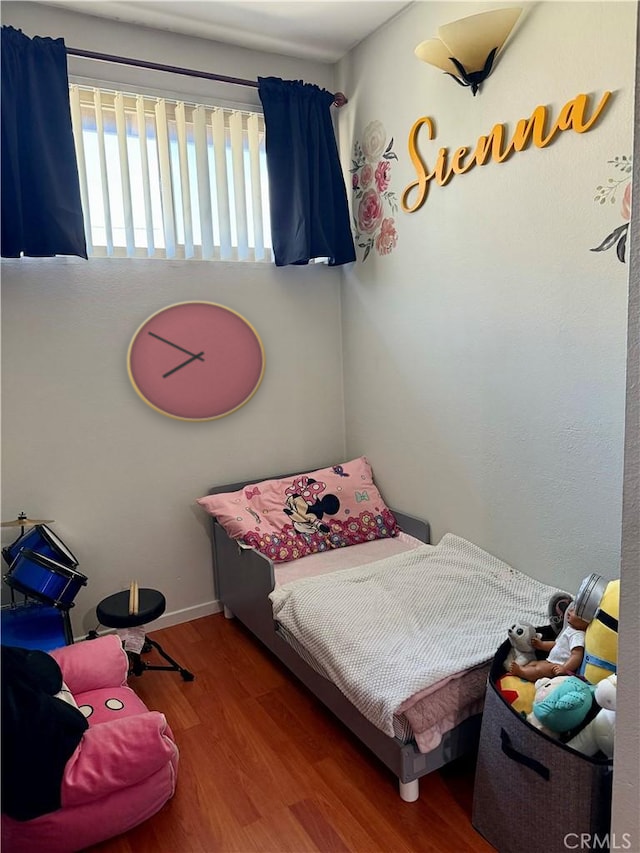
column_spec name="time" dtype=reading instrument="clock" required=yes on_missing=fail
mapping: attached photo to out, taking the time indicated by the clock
7:50
